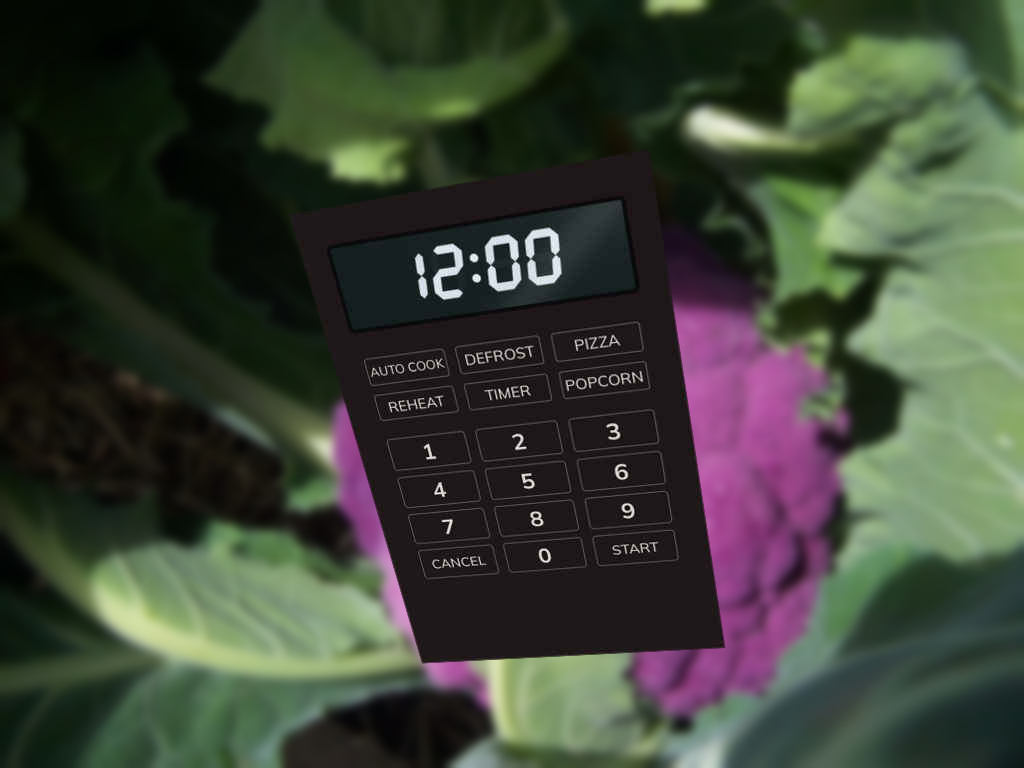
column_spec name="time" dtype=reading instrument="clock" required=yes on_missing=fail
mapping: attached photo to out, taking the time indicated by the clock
12:00
